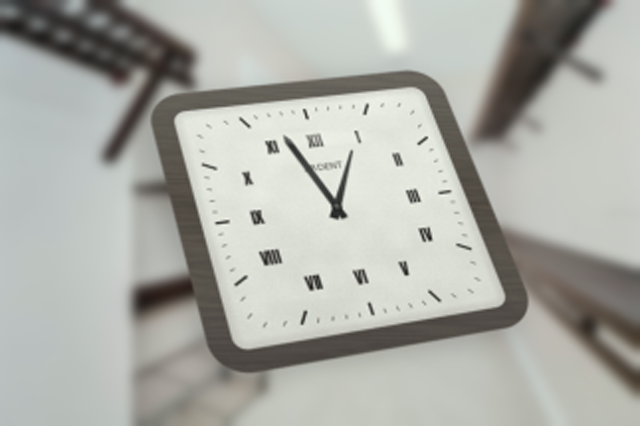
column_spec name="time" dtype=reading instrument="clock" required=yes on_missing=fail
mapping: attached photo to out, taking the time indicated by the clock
12:57
